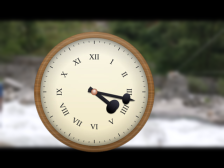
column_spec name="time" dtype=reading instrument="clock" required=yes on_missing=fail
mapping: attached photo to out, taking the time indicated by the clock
4:17
